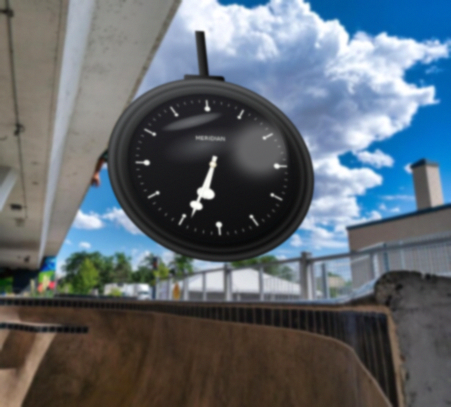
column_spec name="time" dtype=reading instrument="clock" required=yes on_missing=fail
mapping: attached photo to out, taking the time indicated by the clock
6:34
